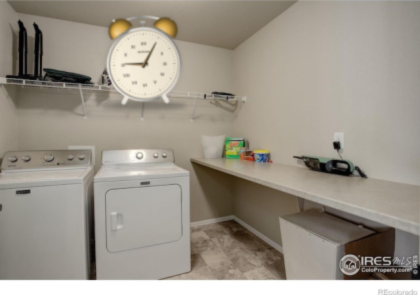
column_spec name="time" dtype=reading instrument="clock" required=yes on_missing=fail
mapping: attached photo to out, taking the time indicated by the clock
9:05
